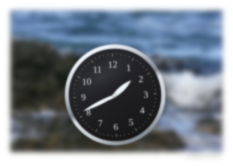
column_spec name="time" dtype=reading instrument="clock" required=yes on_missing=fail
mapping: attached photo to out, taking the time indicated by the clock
1:41
